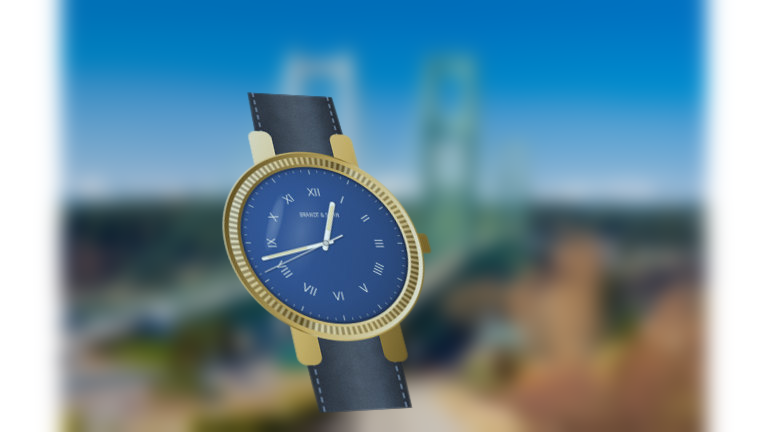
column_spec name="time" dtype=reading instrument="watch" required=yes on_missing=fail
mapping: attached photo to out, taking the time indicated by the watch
12:42:41
